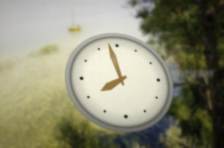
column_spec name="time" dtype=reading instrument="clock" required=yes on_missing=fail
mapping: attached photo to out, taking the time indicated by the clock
7:58
